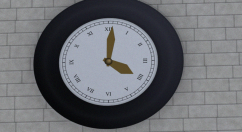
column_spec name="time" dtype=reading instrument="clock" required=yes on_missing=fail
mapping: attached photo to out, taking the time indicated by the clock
4:01
